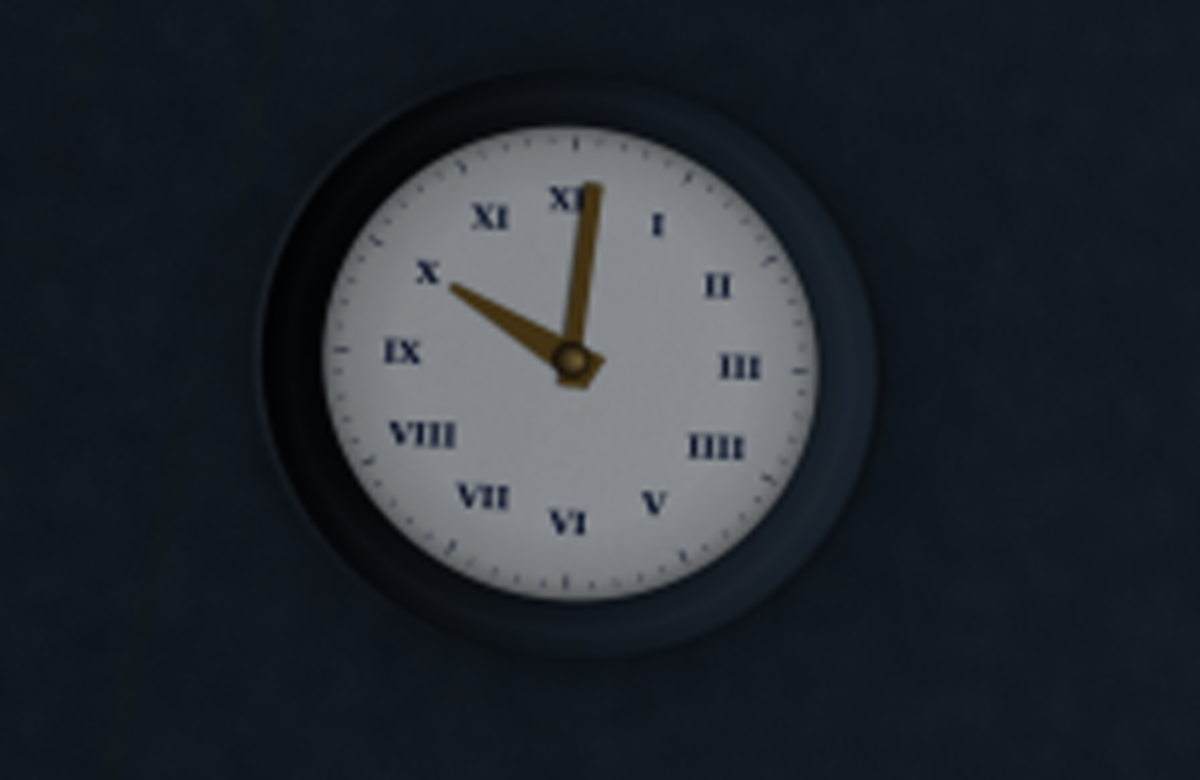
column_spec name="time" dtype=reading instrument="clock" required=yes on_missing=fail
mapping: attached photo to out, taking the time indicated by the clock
10:01
